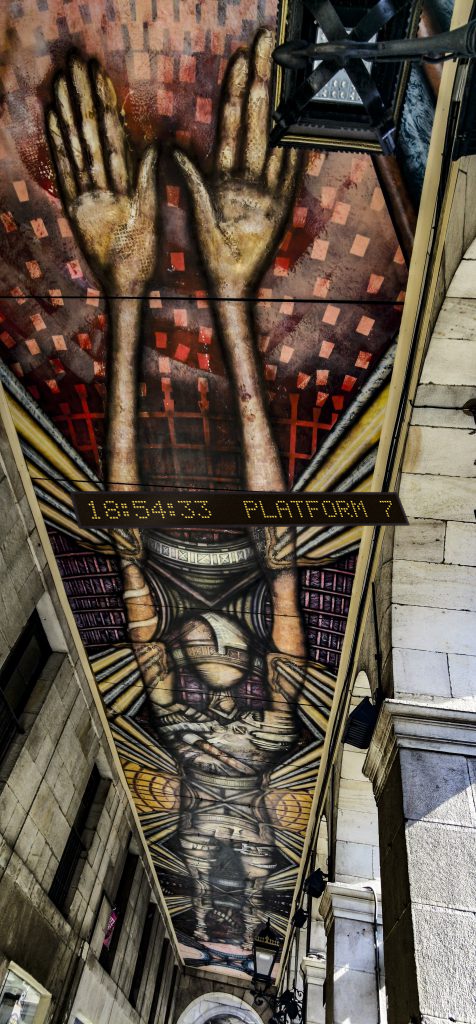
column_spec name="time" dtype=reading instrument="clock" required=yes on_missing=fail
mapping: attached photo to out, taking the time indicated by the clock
18:54:33
